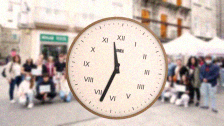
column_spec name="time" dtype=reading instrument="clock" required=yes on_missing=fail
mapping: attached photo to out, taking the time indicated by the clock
11:33
